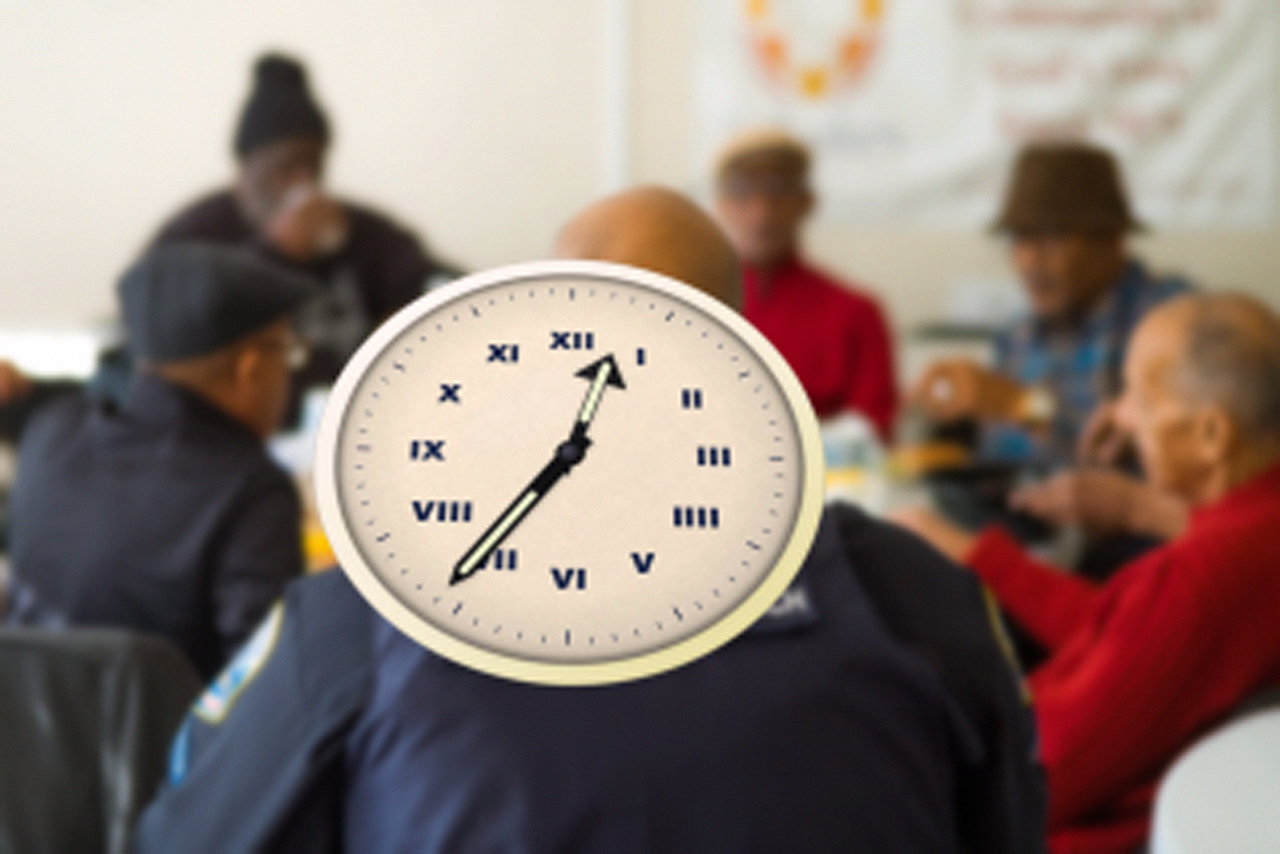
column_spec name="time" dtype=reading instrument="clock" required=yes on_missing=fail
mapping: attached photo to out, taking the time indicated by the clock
12:36
